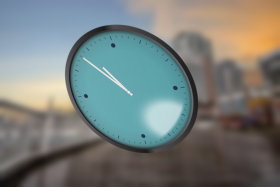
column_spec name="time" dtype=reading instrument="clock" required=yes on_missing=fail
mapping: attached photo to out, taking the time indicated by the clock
10:53
